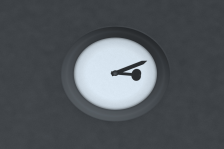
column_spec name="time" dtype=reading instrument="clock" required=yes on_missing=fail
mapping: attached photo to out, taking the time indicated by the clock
3:11
